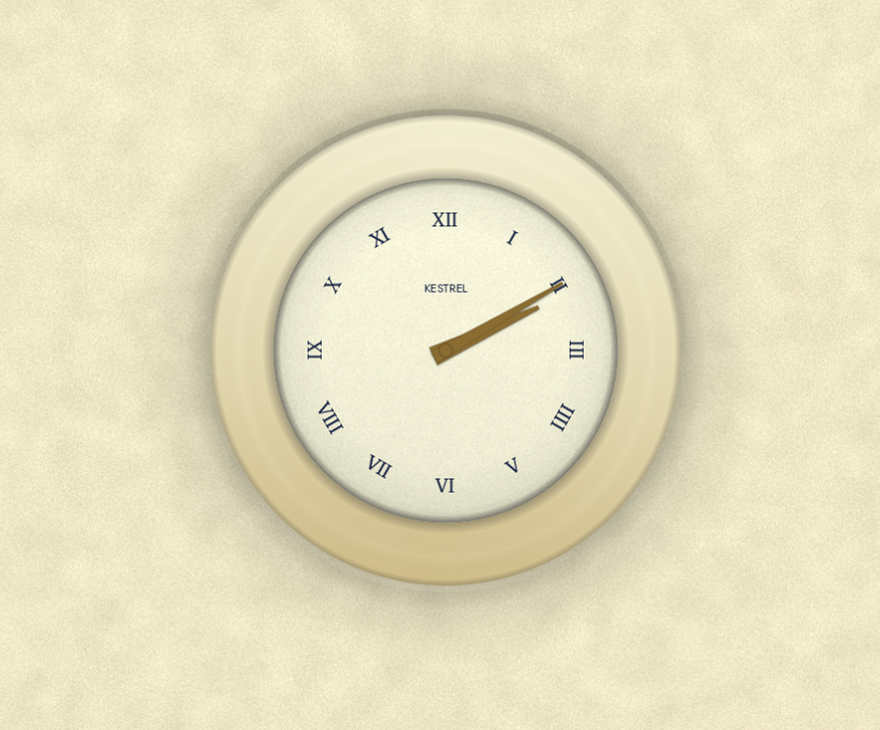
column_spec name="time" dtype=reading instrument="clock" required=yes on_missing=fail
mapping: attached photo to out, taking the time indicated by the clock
2:10
